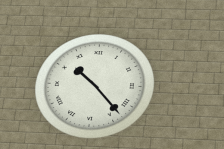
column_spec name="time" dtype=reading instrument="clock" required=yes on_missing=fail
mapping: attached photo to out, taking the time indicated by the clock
10:23
